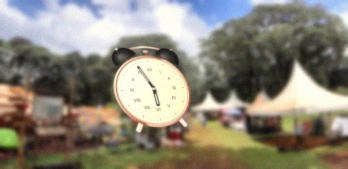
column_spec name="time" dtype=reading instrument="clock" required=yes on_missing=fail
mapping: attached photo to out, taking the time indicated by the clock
5:56
